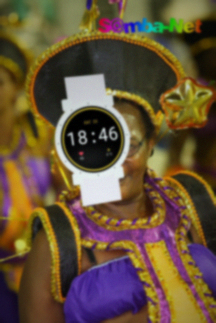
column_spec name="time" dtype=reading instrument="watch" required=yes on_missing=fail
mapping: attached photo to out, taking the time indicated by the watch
18:46
